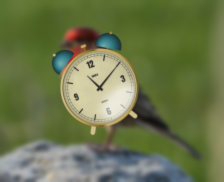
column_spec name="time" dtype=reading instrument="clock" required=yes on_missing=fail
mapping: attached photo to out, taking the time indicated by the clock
11:10
